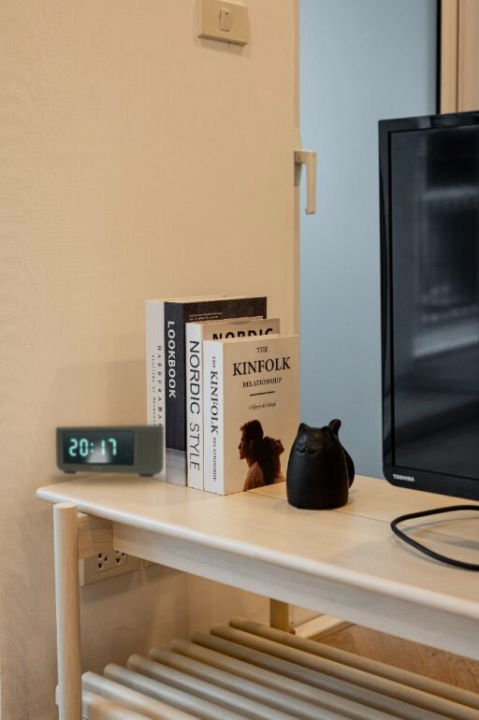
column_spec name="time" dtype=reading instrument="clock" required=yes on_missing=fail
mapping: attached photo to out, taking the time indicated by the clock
20:17
